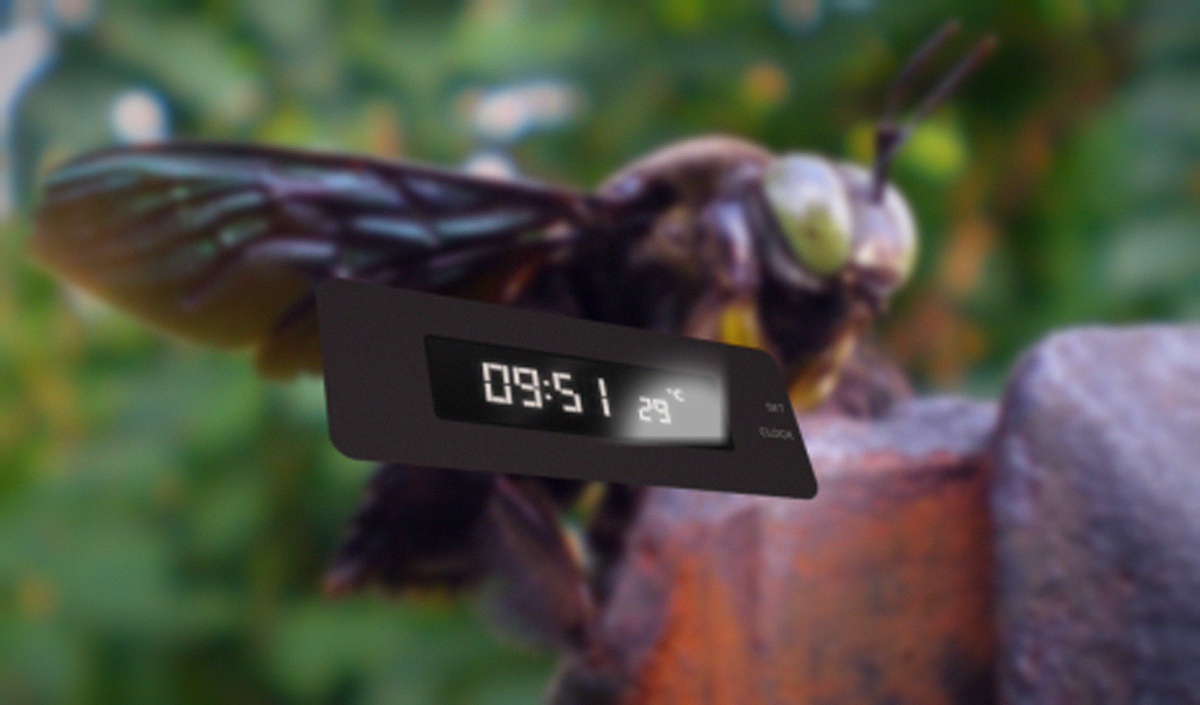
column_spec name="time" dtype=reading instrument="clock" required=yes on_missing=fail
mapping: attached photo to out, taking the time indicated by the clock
9:51
